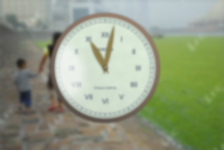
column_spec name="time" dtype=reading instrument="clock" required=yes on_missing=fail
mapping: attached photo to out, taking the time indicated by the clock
11:02
